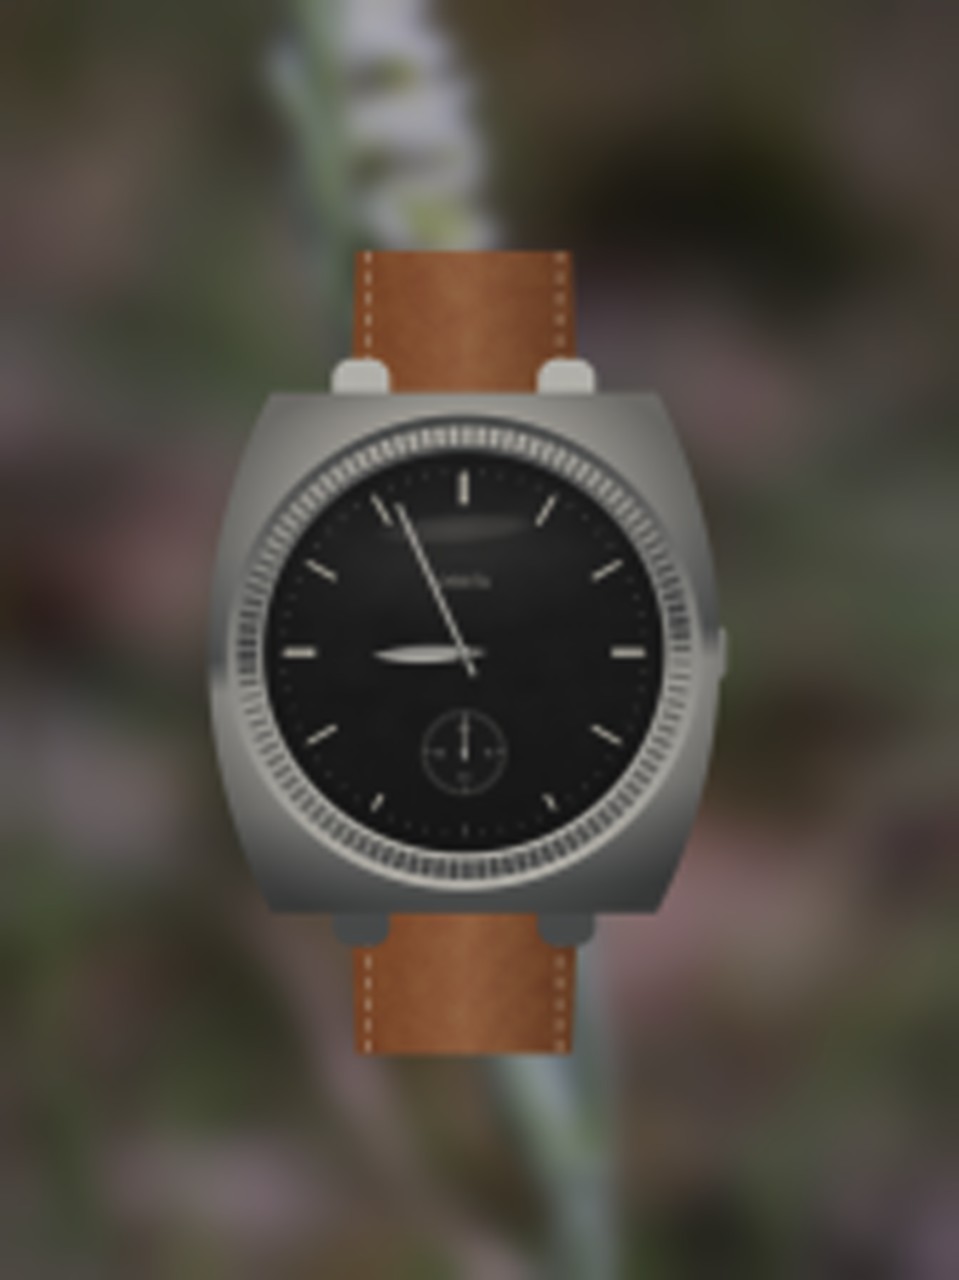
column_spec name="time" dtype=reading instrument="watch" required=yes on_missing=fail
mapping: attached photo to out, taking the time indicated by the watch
8:56
